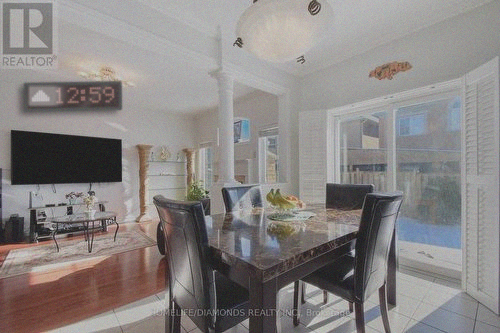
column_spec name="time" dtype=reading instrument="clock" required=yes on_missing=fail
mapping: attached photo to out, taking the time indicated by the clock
12:59
